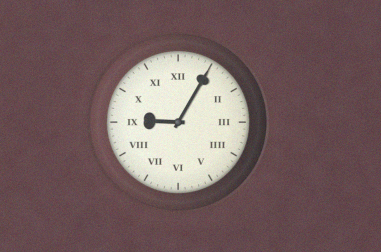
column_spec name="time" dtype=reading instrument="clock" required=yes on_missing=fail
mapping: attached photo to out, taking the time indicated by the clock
9:05
